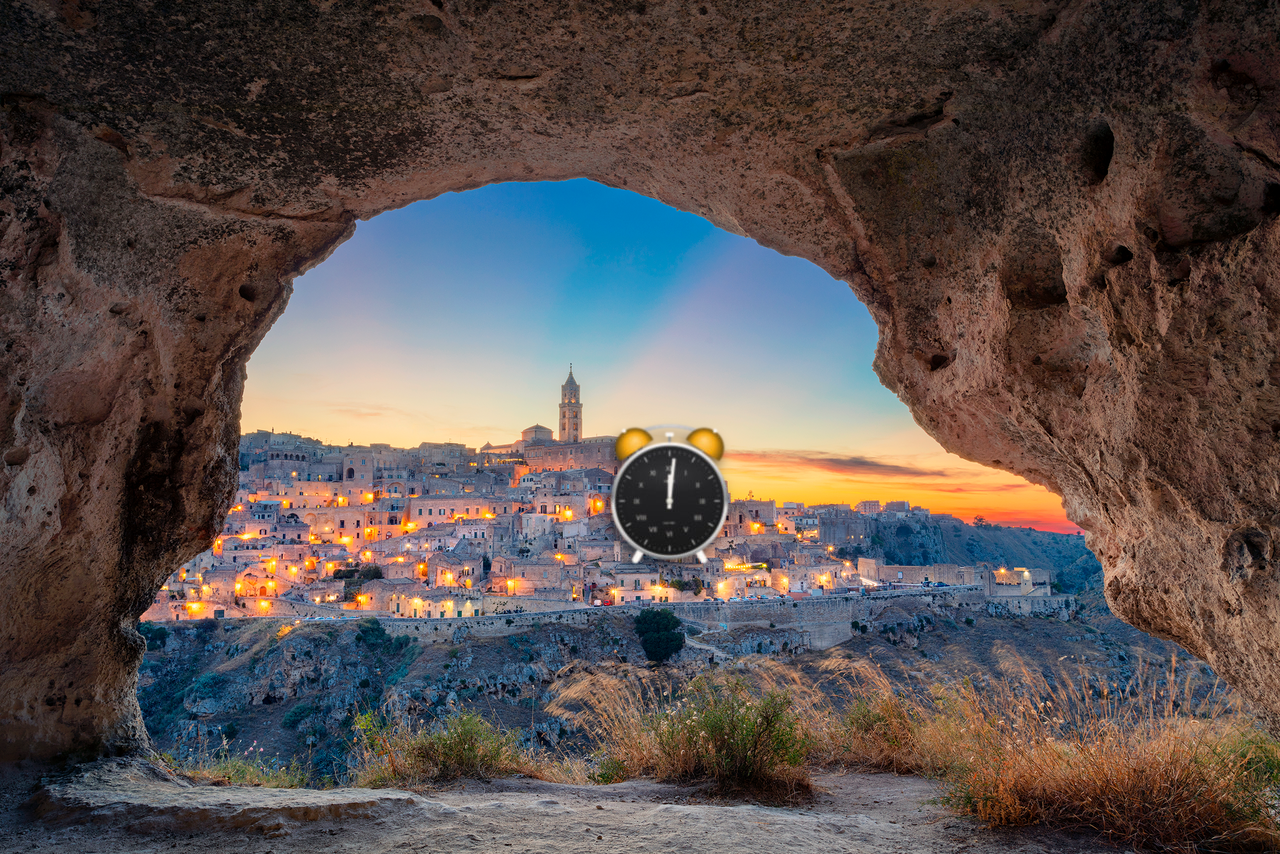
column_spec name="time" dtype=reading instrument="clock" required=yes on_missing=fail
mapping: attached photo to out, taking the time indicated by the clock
12:01
